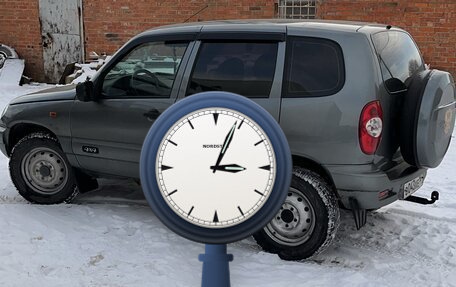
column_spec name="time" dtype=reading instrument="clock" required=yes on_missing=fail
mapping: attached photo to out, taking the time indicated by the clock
3:04
